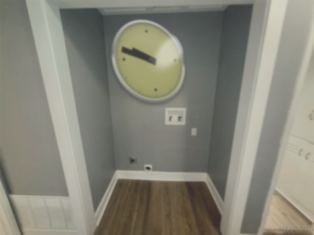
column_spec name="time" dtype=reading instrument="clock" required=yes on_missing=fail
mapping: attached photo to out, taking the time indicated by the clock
9:48
